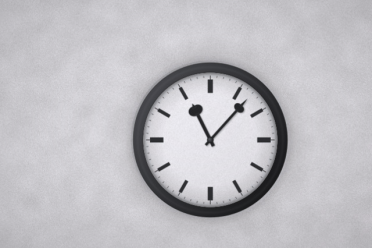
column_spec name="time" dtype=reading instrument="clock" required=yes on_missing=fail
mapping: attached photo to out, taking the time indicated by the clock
11:07
